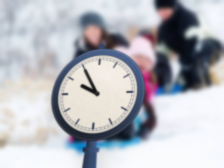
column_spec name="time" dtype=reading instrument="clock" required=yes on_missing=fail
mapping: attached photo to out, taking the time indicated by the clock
9:55
